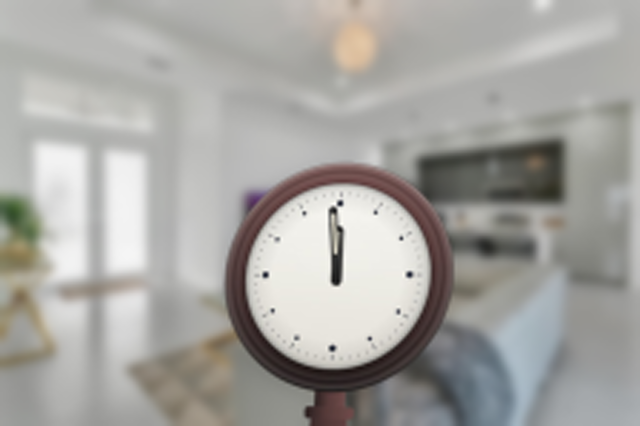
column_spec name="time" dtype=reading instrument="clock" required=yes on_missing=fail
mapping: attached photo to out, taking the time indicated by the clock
11:59
